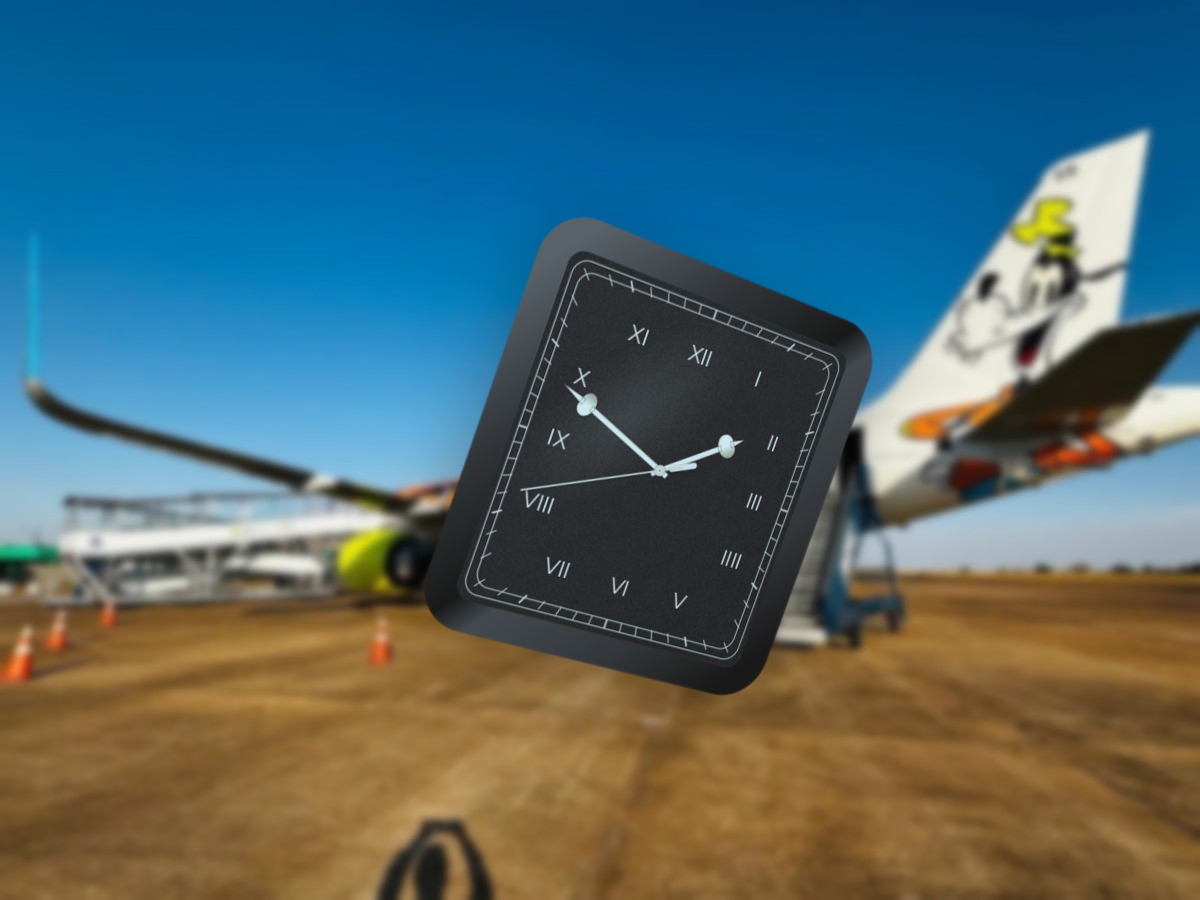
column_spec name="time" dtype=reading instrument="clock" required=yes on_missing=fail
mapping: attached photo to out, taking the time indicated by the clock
1:48:41
